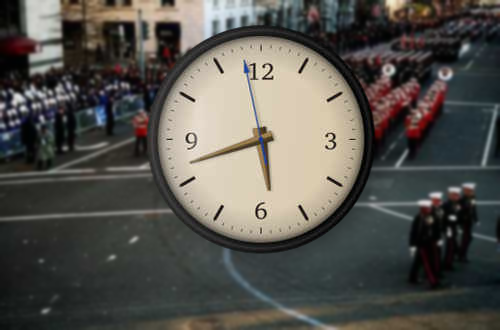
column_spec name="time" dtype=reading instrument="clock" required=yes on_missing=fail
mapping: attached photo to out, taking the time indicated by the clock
5:41:58
